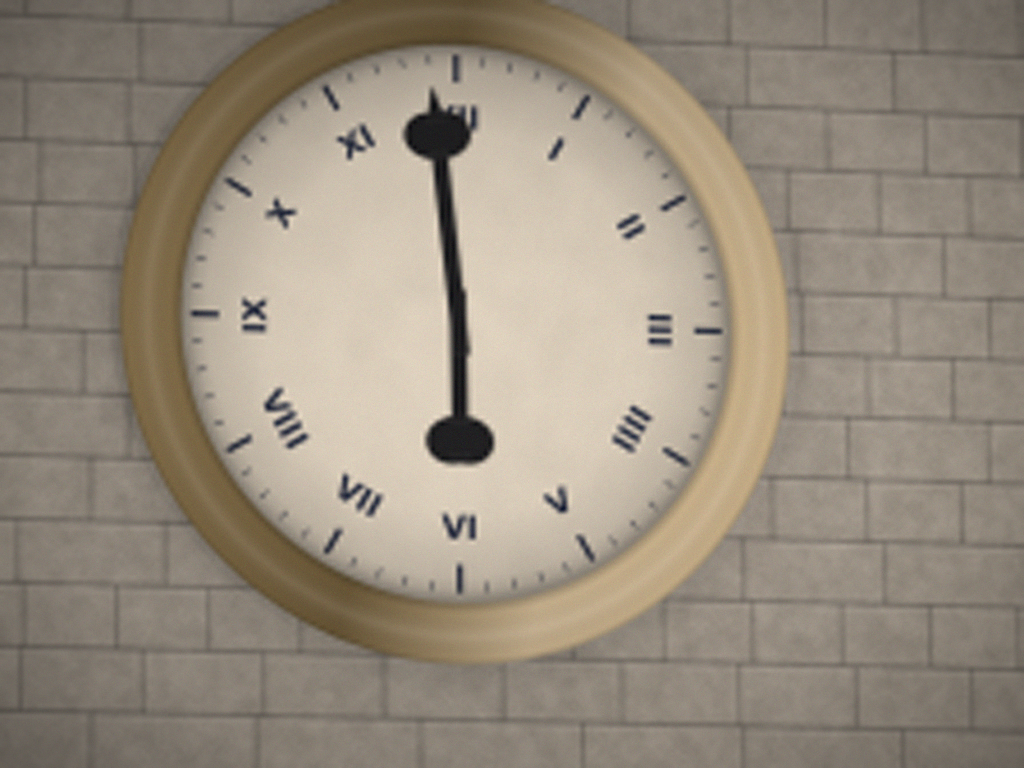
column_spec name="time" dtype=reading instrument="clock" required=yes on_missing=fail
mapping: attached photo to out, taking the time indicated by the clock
5:59
